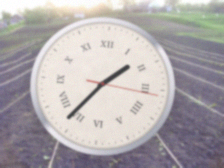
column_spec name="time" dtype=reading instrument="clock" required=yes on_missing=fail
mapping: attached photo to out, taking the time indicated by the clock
1:36:16
